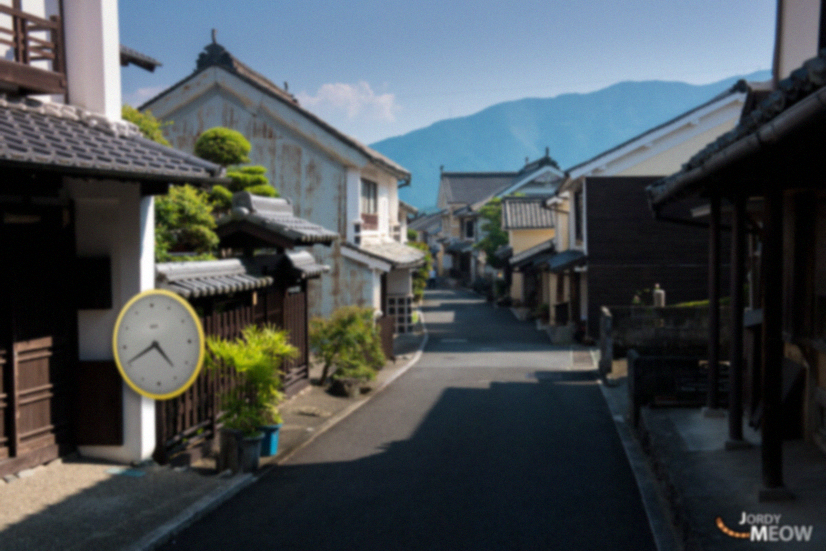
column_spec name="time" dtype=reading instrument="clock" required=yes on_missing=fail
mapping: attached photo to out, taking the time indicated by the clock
4:41
